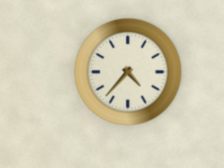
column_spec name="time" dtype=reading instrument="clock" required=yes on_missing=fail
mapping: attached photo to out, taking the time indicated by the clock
4:37
